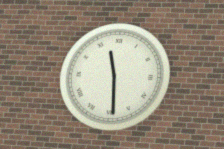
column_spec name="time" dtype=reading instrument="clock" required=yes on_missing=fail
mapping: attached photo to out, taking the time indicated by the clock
11:29
